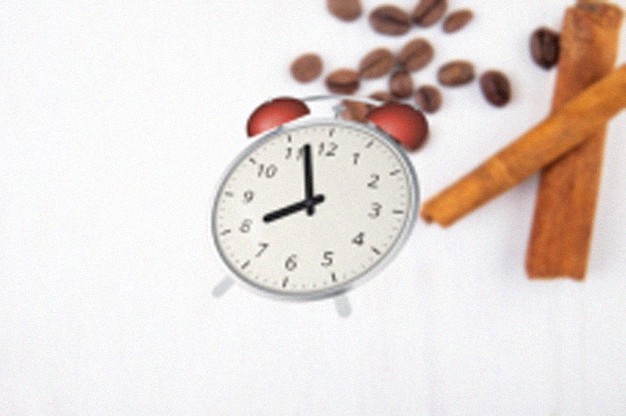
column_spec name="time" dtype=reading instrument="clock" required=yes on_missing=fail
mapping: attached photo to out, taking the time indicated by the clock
7:57
